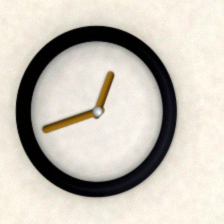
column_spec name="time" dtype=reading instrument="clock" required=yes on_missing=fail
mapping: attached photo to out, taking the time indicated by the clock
12:42
